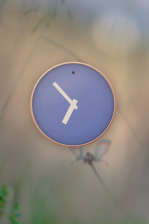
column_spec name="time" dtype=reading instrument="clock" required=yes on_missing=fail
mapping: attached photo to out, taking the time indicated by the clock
6:53
